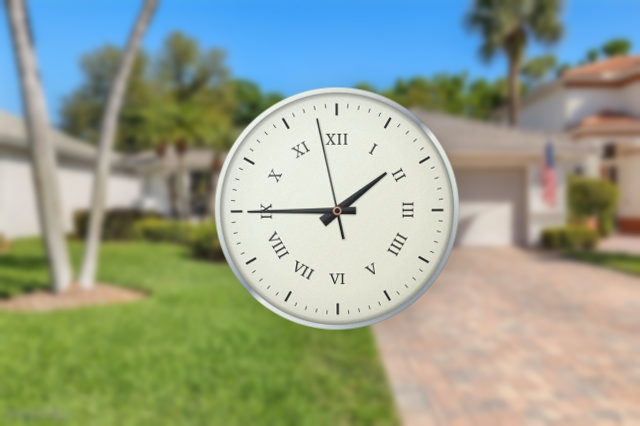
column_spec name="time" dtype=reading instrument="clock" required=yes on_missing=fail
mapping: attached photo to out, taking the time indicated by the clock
1:44:58
